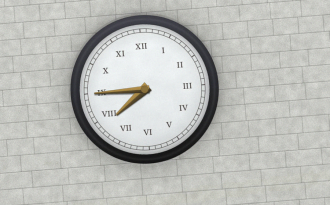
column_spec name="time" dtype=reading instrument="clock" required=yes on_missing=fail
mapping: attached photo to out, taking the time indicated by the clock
7:45
